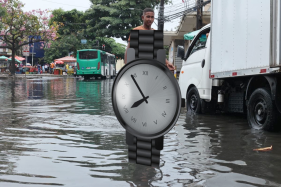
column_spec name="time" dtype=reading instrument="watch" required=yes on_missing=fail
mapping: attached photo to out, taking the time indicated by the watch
7:54
